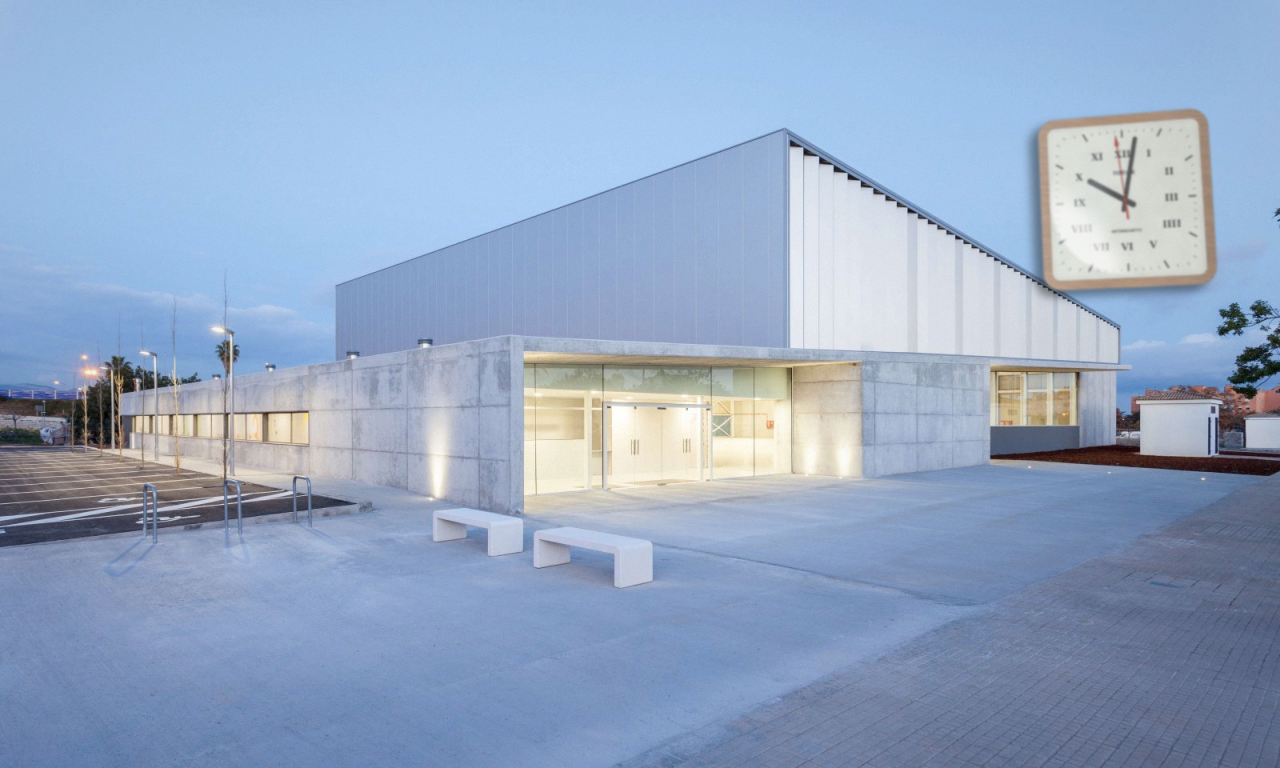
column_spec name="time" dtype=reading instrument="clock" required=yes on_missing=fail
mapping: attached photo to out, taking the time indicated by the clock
10:01:59
